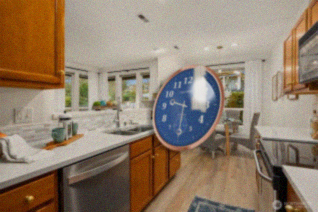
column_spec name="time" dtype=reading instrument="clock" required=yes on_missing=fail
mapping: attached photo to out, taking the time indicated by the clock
9:30
